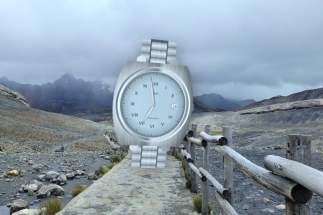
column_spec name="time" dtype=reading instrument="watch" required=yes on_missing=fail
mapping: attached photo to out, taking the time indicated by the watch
6:58
